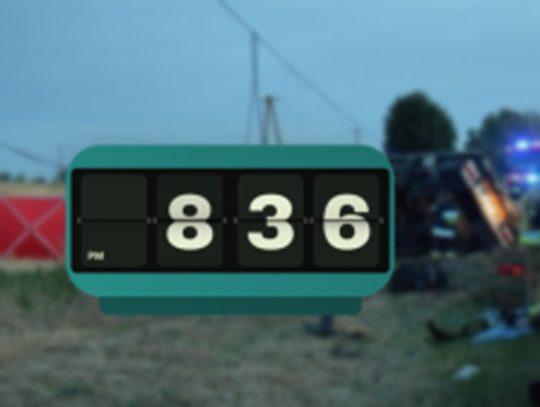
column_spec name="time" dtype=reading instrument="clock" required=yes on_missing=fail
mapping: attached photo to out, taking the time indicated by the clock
8:36
